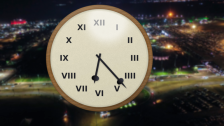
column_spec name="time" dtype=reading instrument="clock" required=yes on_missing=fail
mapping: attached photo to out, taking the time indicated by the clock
6:23
